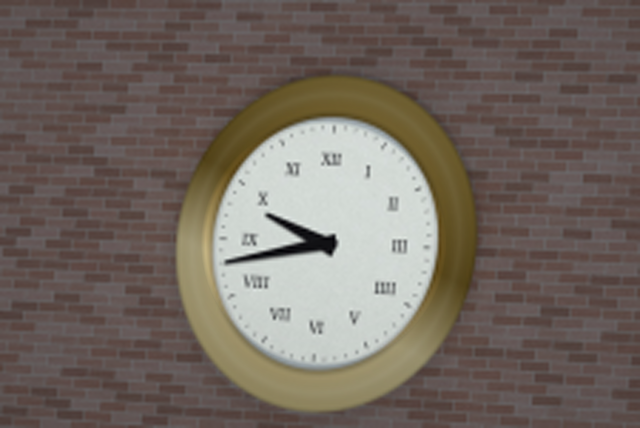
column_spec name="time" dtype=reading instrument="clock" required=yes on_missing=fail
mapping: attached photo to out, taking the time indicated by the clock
9:43
